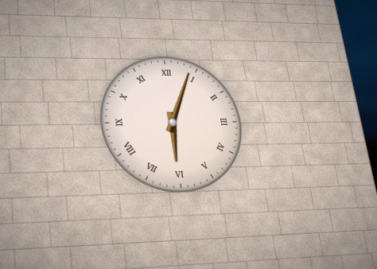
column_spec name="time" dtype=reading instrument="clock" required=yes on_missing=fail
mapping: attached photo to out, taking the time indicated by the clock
6:04
